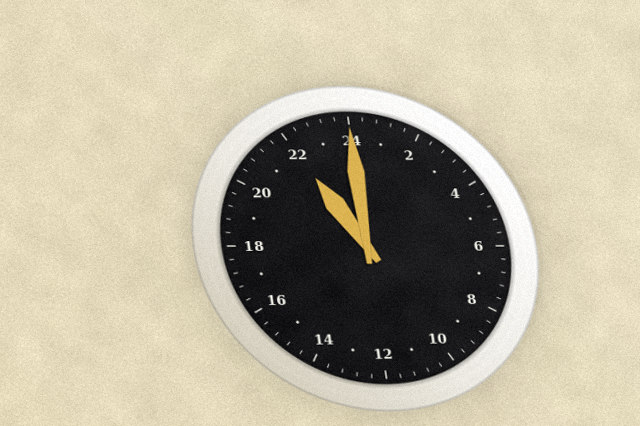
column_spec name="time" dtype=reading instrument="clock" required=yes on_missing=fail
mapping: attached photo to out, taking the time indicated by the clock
22:00
